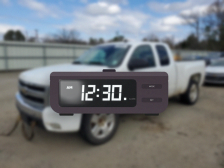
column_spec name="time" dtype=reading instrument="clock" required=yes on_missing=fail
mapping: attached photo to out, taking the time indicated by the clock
12:30
